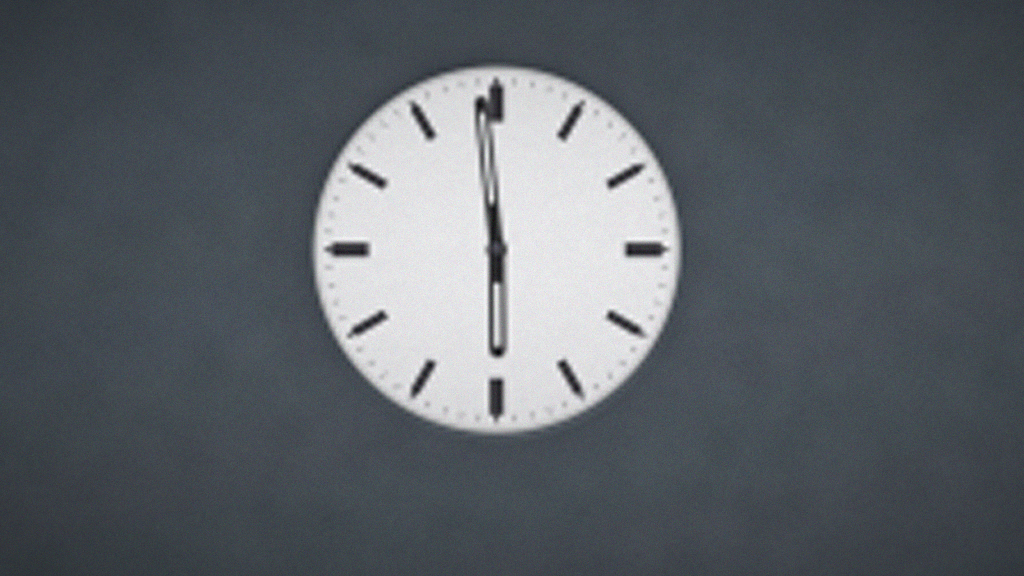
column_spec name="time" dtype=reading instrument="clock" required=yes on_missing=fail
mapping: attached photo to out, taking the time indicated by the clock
5:59
